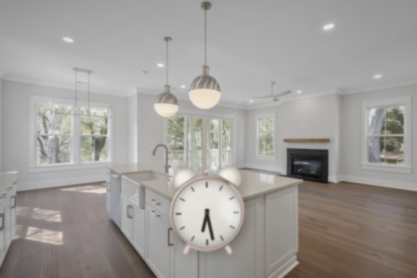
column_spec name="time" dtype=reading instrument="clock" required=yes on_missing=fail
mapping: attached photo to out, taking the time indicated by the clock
6:28
